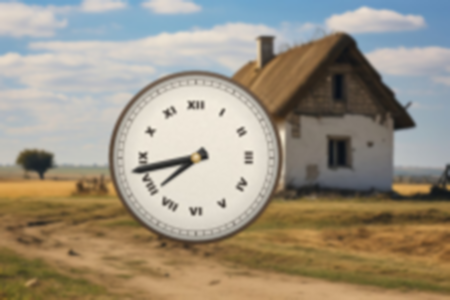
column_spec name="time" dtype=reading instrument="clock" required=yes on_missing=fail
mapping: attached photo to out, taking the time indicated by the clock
7:43
